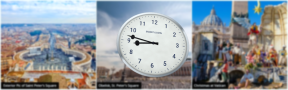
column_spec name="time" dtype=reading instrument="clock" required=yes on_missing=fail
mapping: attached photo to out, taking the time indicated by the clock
8:47
